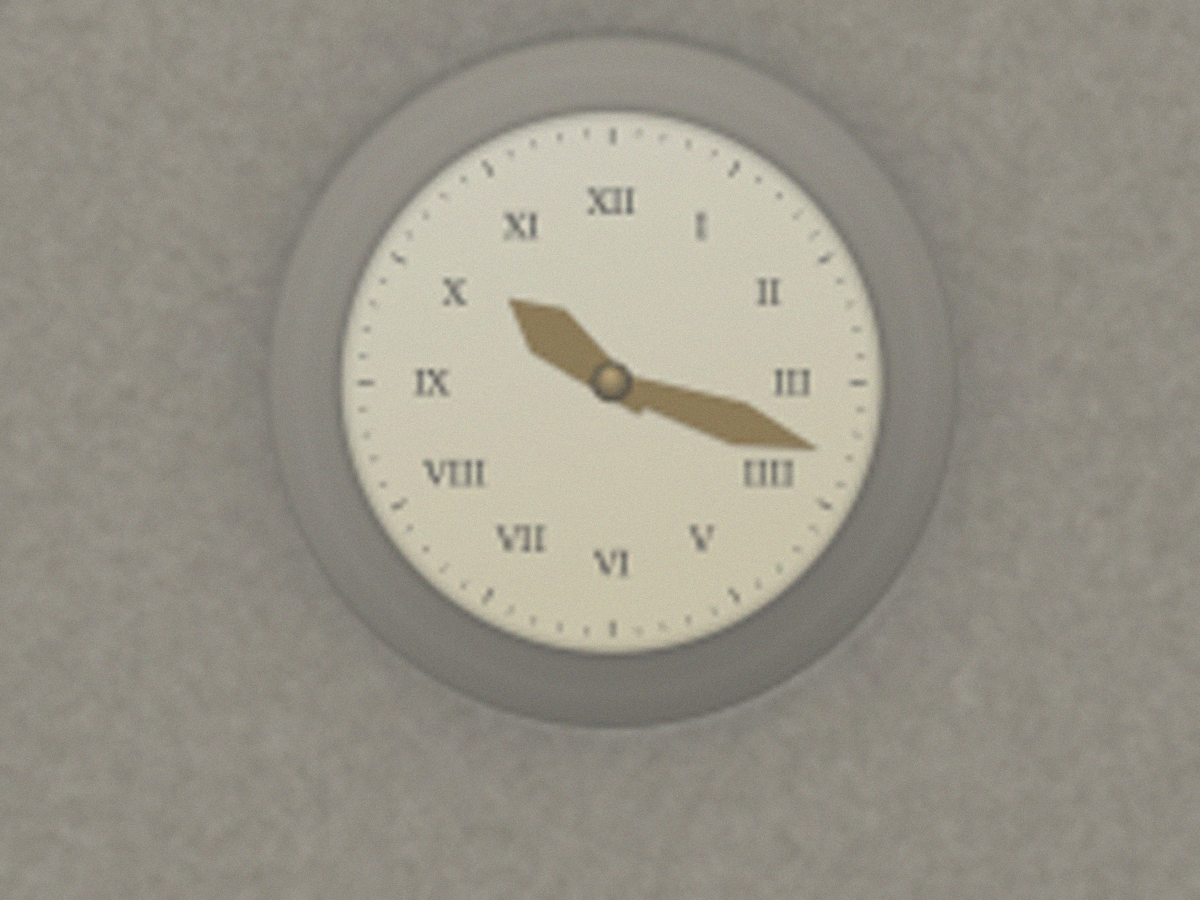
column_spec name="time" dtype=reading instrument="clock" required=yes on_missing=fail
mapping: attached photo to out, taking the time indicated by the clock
10:18
